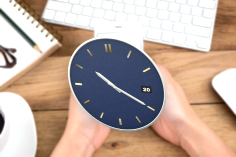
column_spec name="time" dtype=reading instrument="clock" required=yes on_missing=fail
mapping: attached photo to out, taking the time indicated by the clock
10:20
